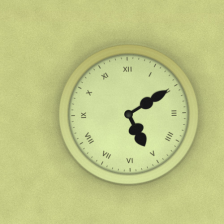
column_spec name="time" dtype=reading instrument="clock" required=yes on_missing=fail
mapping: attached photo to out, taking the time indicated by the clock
5:10
